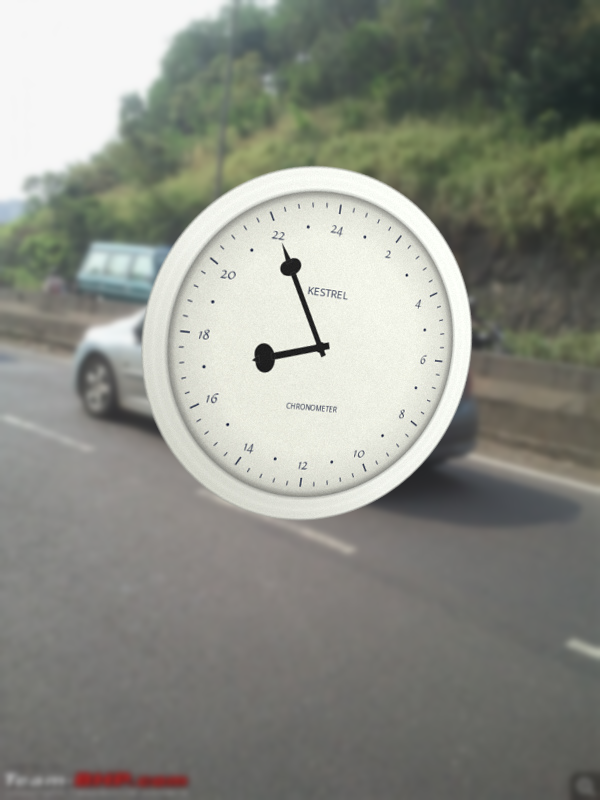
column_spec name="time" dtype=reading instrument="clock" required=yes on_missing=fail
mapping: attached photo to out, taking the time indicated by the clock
16:55
